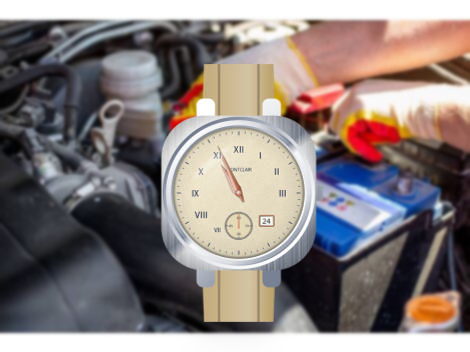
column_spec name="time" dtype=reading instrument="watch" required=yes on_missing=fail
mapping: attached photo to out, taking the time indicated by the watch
10:56
